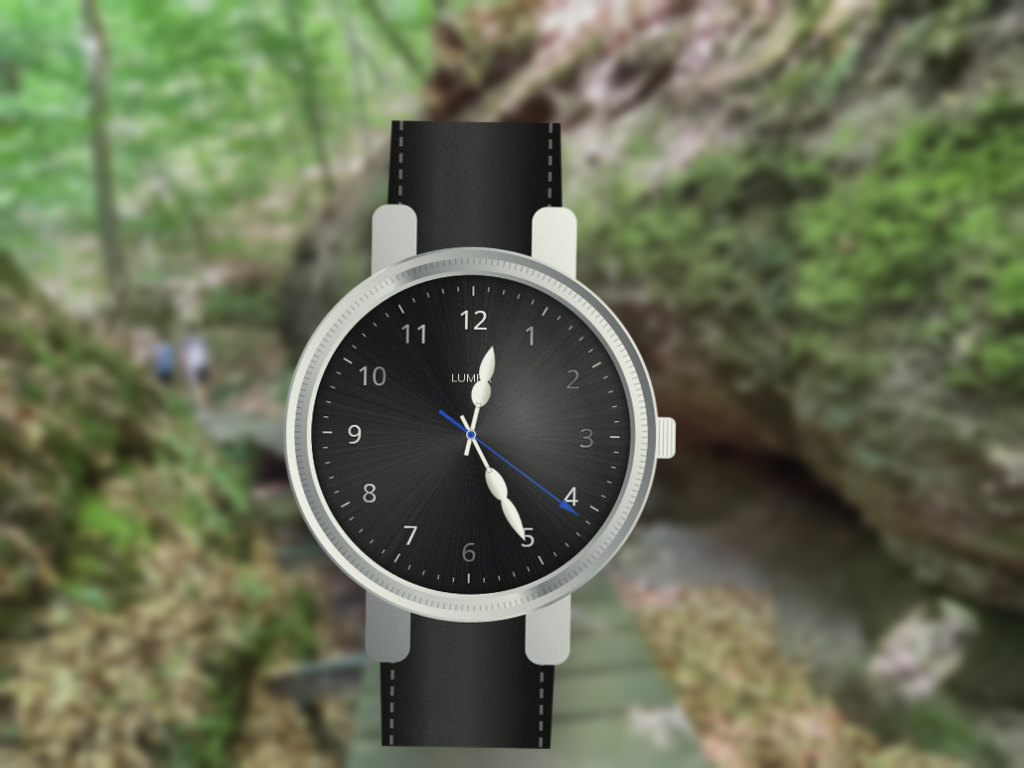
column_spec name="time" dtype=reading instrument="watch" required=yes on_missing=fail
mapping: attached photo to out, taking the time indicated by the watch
12:25:21
